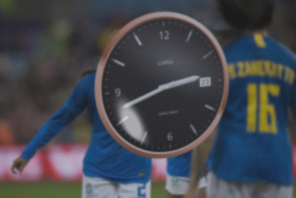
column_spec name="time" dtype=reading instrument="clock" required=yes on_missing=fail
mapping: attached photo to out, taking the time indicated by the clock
2:42
